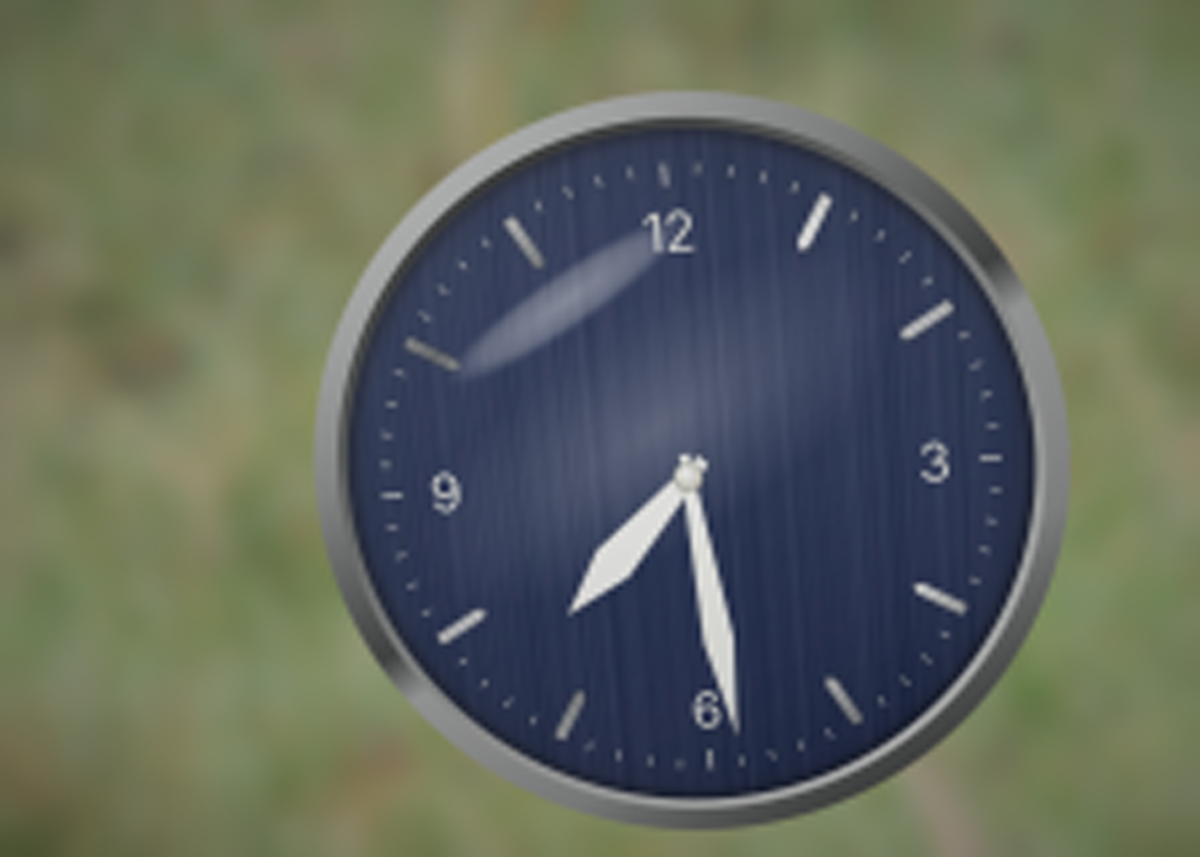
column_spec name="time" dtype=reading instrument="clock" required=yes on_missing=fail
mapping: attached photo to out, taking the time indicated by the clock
7:29
